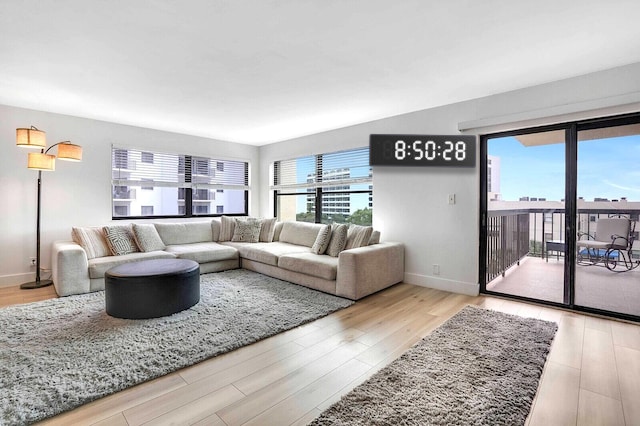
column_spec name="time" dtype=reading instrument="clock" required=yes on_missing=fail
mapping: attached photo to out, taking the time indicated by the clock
8:50:28
